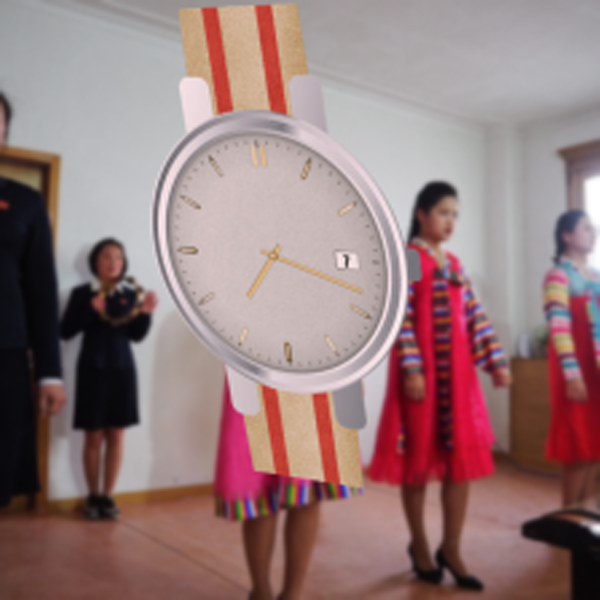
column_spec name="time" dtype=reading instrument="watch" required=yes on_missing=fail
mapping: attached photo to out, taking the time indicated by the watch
7:18
